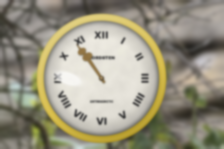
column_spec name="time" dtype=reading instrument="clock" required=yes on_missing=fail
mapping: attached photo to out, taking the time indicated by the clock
10:54
